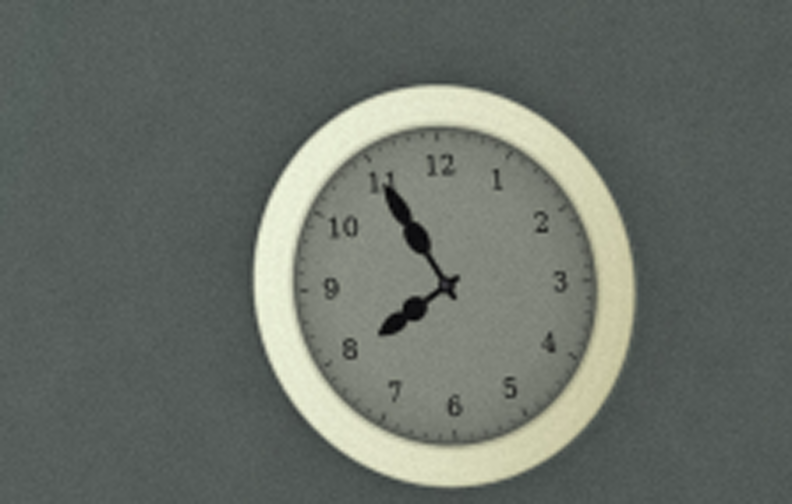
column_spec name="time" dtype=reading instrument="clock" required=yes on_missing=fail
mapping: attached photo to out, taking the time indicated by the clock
7:55
